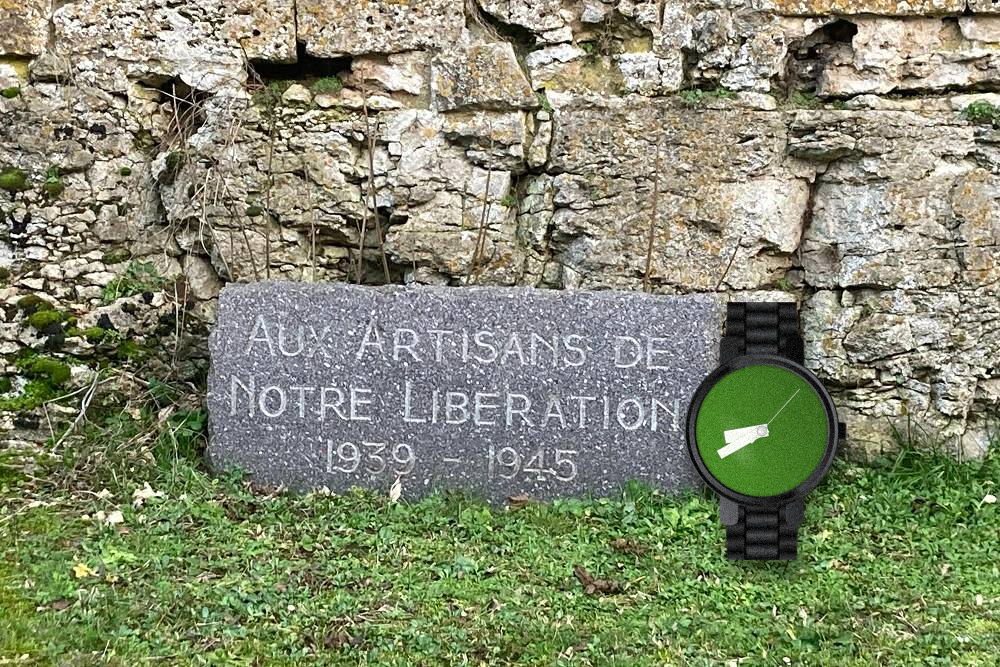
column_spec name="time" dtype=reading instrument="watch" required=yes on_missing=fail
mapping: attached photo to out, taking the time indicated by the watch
8:40:07
